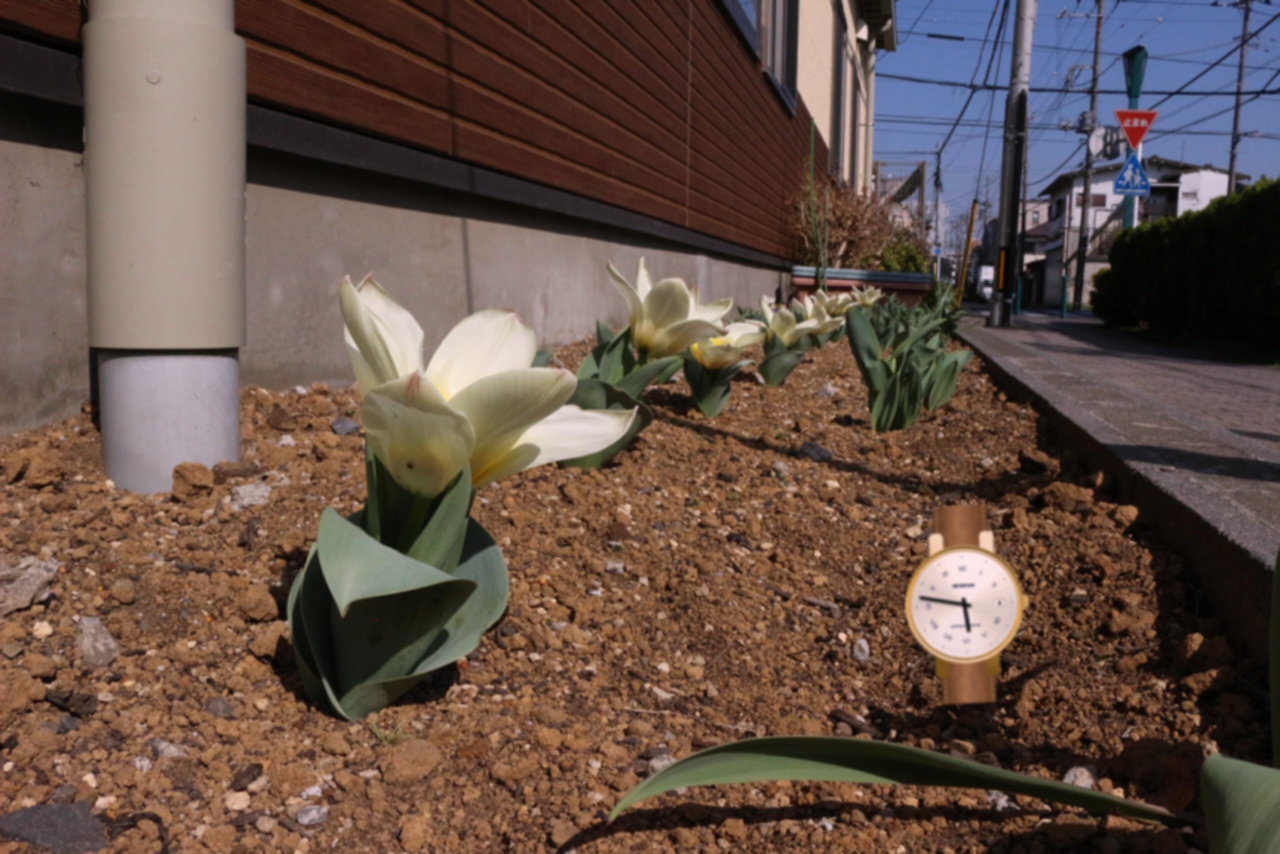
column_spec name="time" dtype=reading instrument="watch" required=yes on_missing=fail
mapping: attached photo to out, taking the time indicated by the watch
5:47
